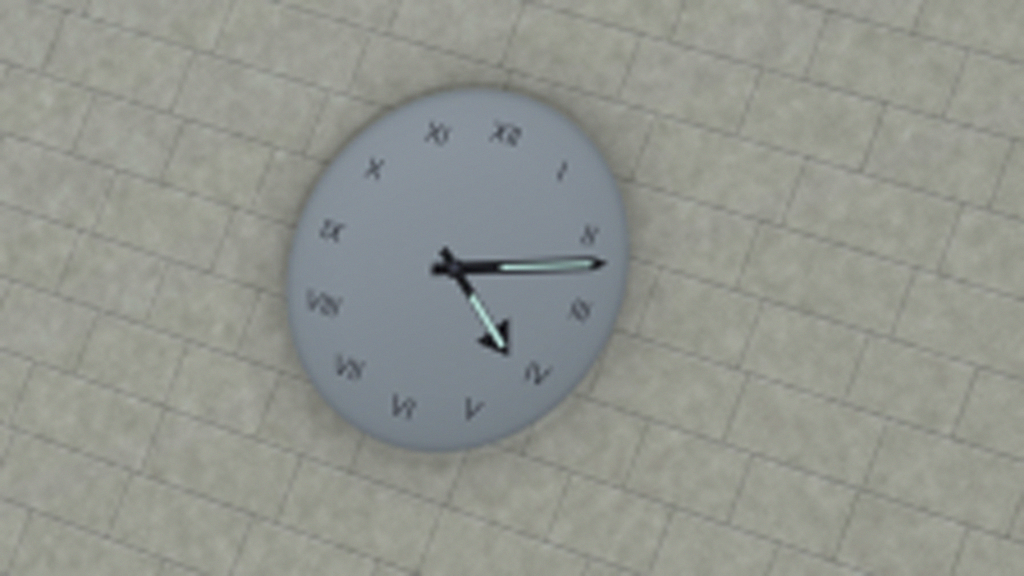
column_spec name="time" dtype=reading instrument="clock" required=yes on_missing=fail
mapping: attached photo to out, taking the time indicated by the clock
4:12
